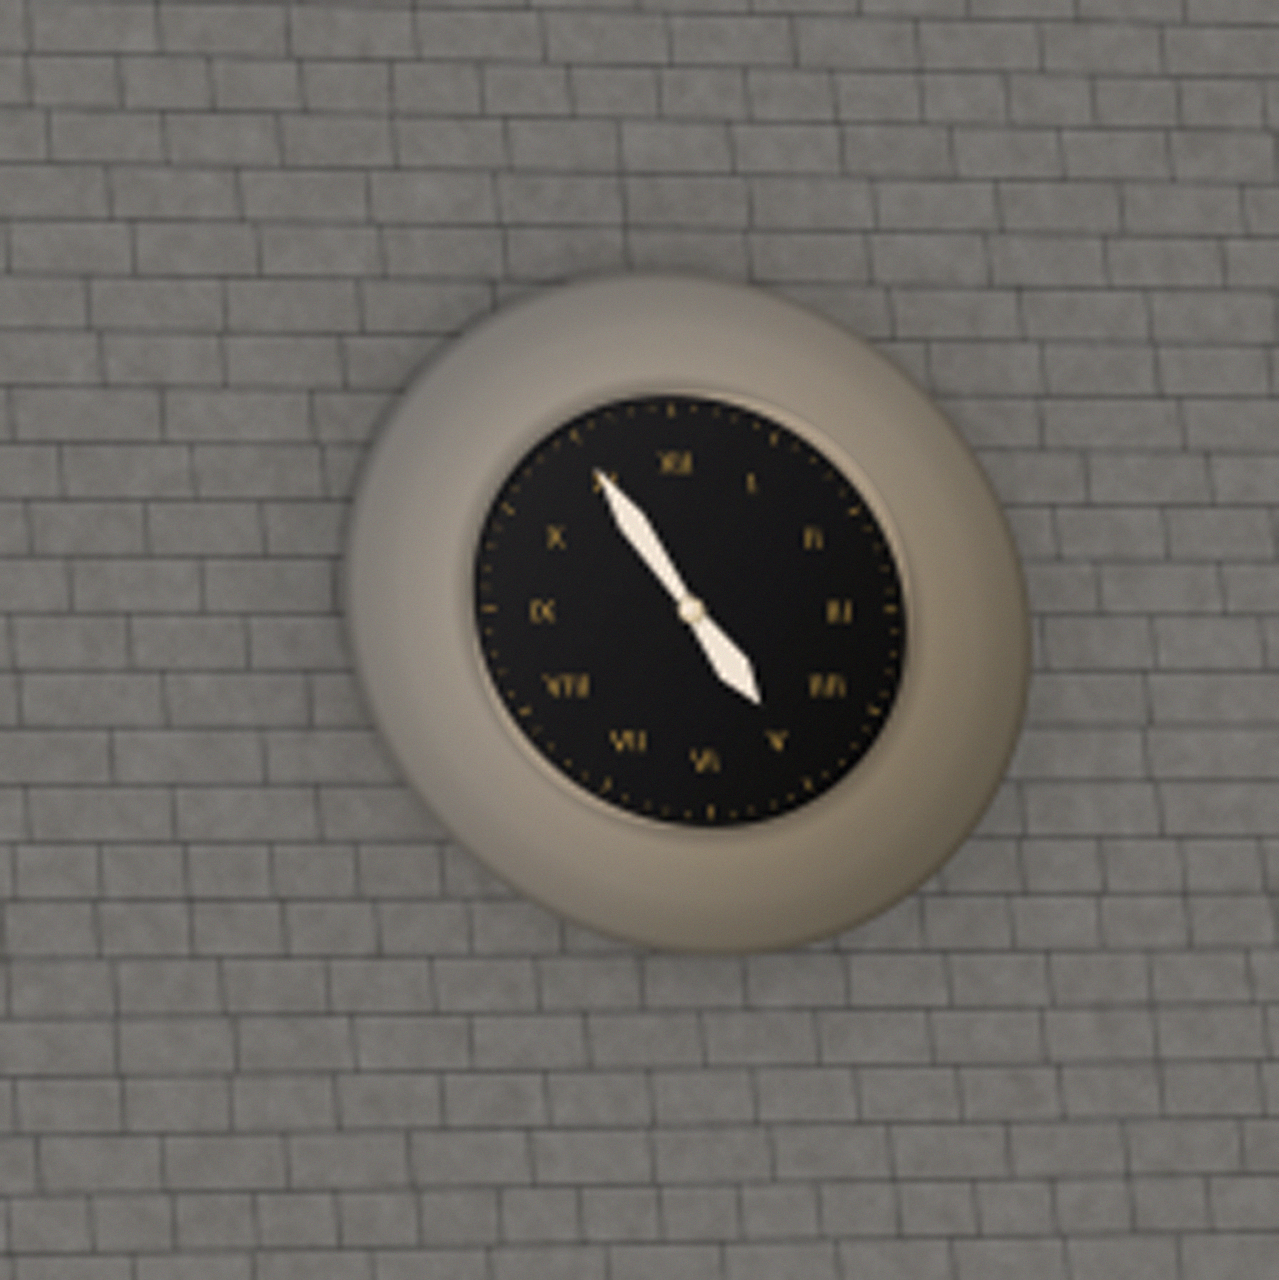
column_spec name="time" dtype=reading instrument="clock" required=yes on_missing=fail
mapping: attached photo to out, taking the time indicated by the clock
4:55
